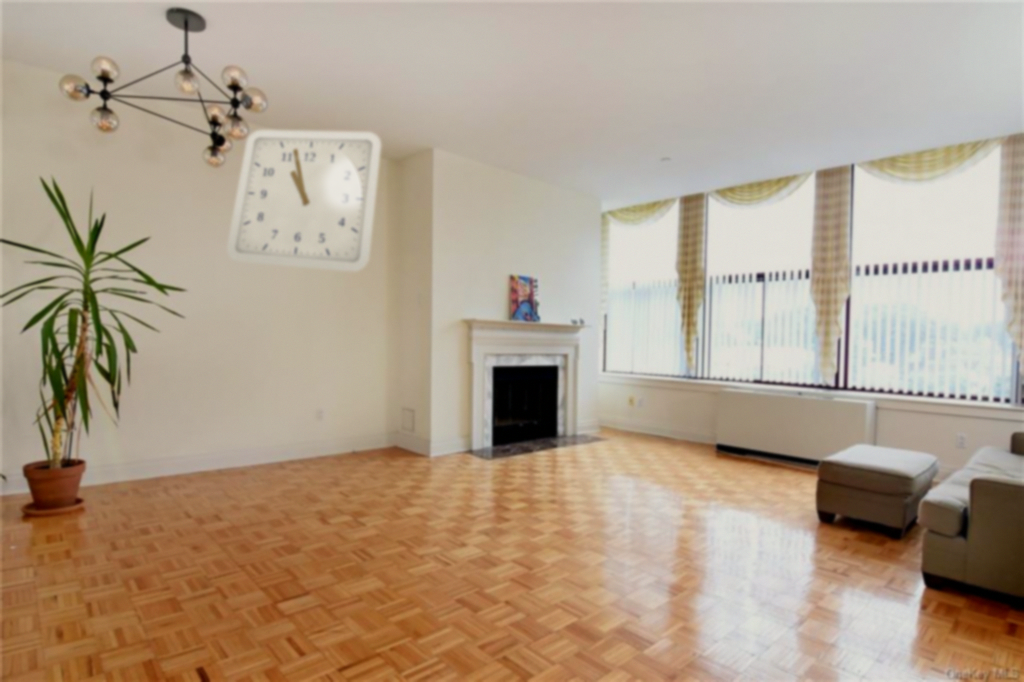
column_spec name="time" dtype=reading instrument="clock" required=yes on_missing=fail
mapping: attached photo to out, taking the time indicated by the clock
10:57
